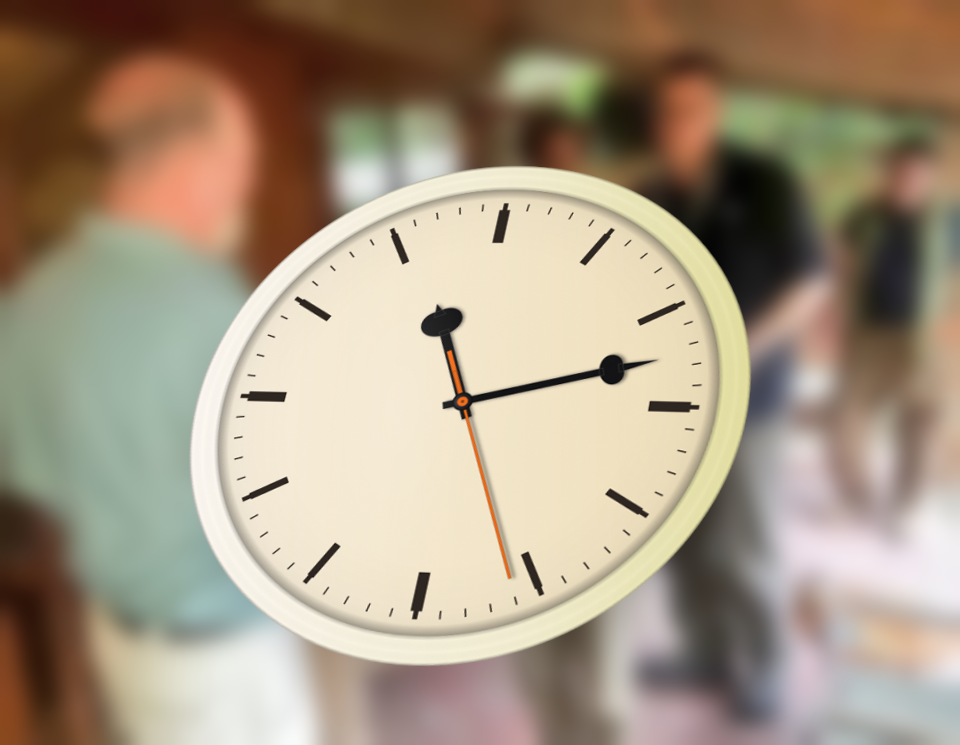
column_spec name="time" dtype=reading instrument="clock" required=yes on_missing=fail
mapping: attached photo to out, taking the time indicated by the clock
11:12:26
